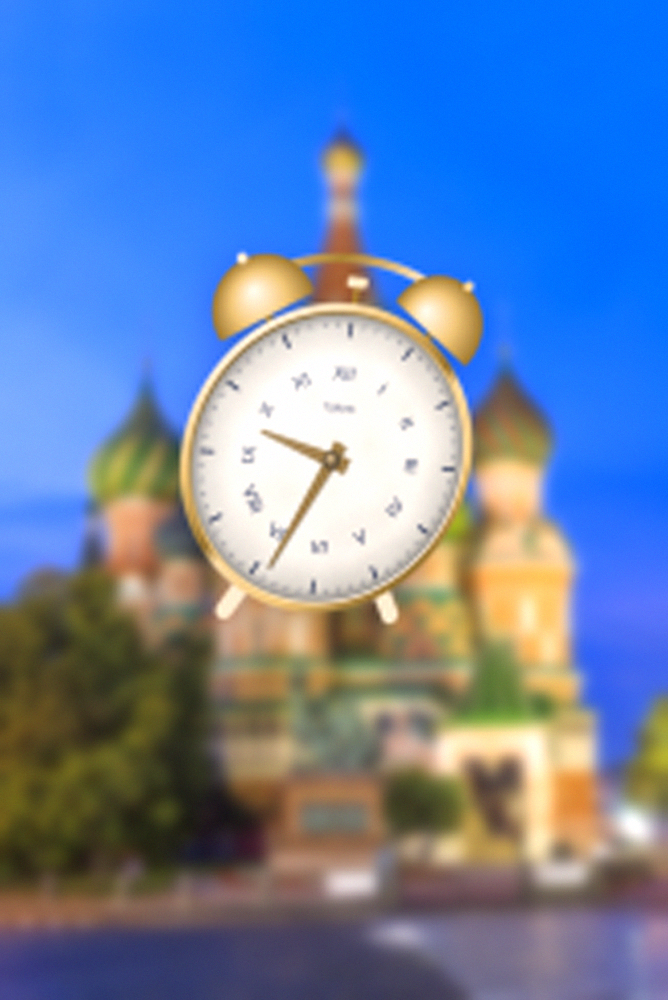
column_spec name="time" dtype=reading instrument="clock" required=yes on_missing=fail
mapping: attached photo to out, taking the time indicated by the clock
9:34
